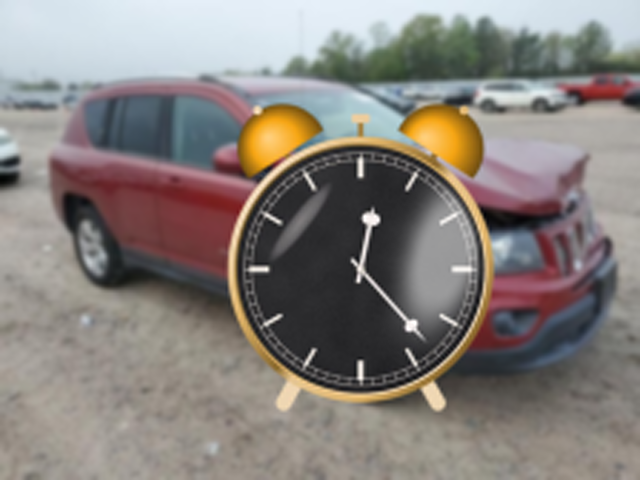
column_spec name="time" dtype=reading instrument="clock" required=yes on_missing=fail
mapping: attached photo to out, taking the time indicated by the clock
12:23
